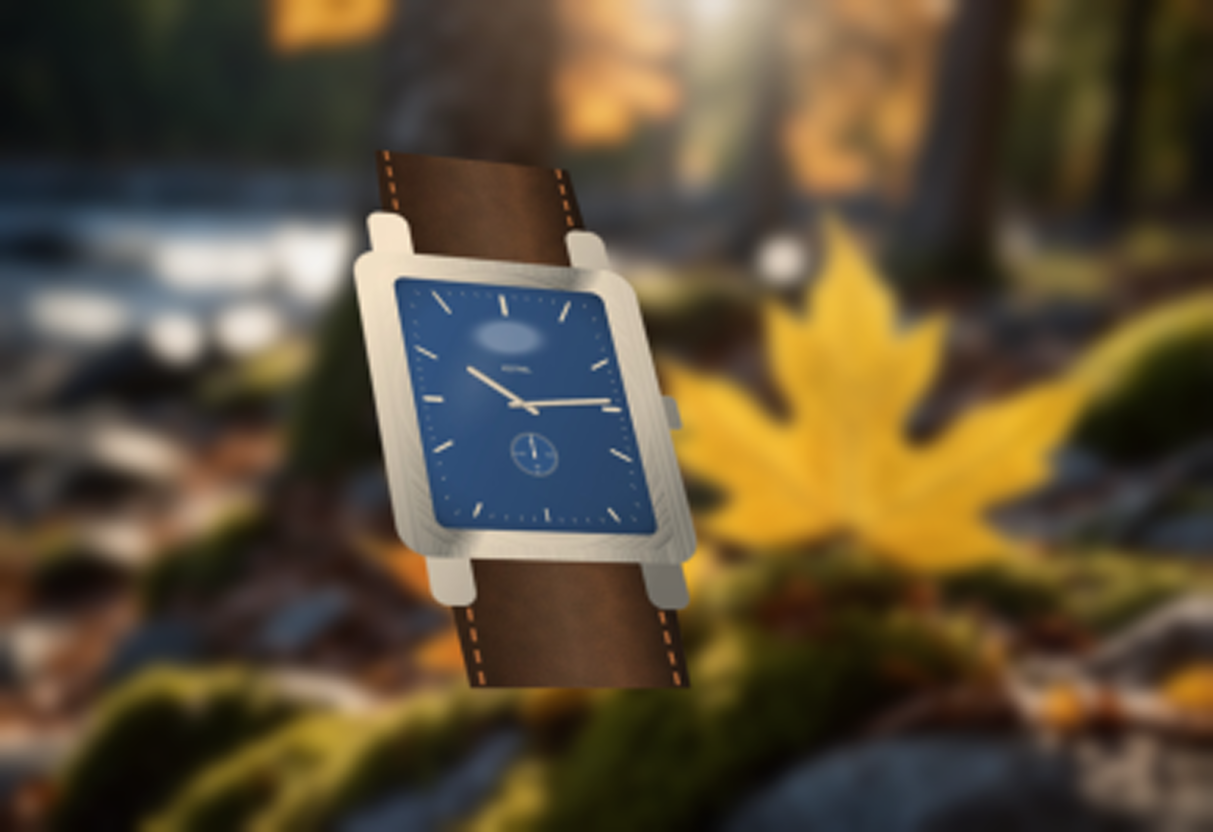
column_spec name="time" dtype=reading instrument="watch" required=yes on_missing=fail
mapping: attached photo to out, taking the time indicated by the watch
10:14
